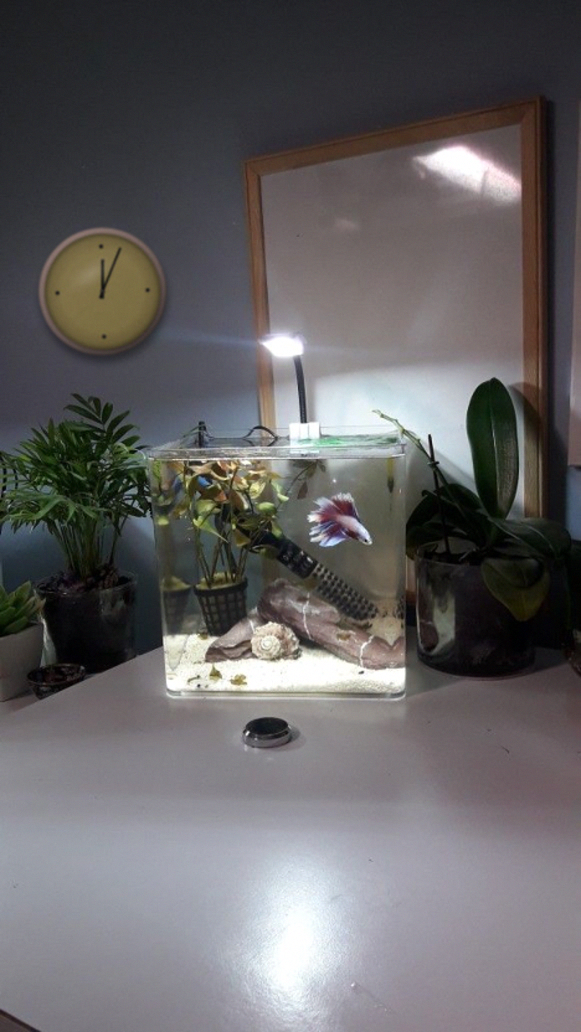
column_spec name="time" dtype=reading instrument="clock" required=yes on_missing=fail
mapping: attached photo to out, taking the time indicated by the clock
12:04
